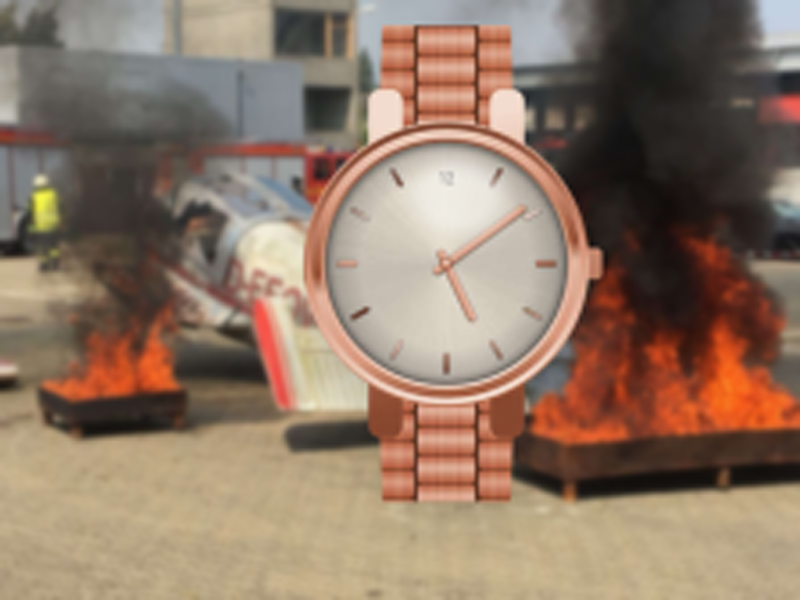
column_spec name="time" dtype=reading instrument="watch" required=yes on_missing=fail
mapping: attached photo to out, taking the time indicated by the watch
5:09
